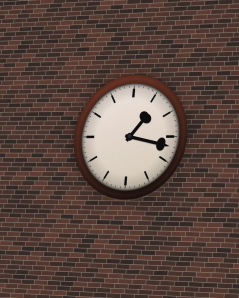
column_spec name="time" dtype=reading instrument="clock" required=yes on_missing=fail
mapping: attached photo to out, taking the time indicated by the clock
1:17
